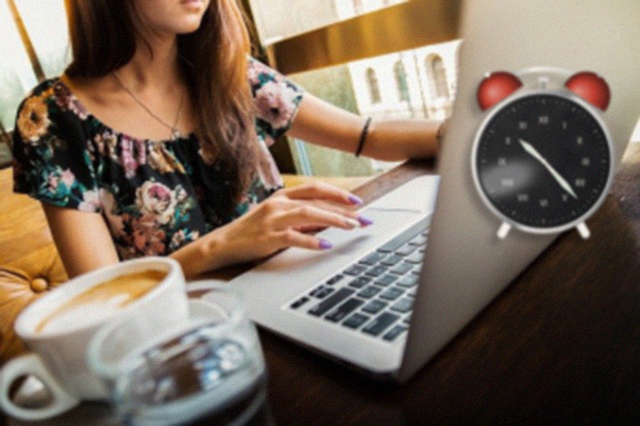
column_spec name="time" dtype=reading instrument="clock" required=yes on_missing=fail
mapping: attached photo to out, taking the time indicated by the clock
10:23
